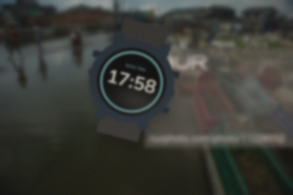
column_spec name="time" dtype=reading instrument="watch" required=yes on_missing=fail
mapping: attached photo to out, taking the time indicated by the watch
17:58
